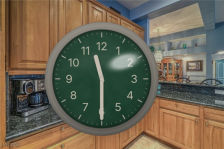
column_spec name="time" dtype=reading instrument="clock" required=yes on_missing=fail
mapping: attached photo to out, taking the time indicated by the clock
11:30
